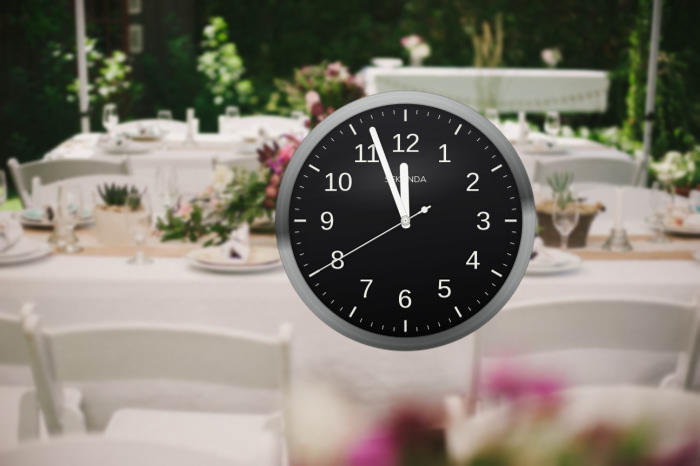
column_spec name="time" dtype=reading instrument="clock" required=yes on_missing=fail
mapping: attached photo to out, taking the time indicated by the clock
11:56:40
